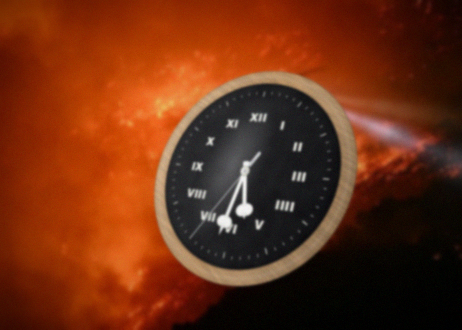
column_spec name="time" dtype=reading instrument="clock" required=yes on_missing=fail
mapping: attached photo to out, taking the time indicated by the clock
5:31:35
